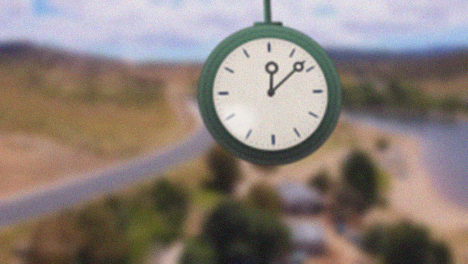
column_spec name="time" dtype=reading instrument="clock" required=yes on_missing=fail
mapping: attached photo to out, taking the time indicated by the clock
12:08
